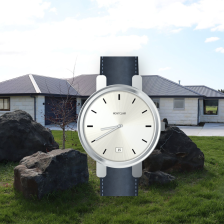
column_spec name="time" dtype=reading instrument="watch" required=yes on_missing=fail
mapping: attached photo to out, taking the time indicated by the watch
8:40
